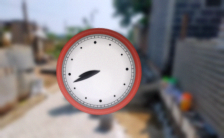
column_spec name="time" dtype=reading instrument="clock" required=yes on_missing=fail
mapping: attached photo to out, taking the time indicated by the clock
8:42
